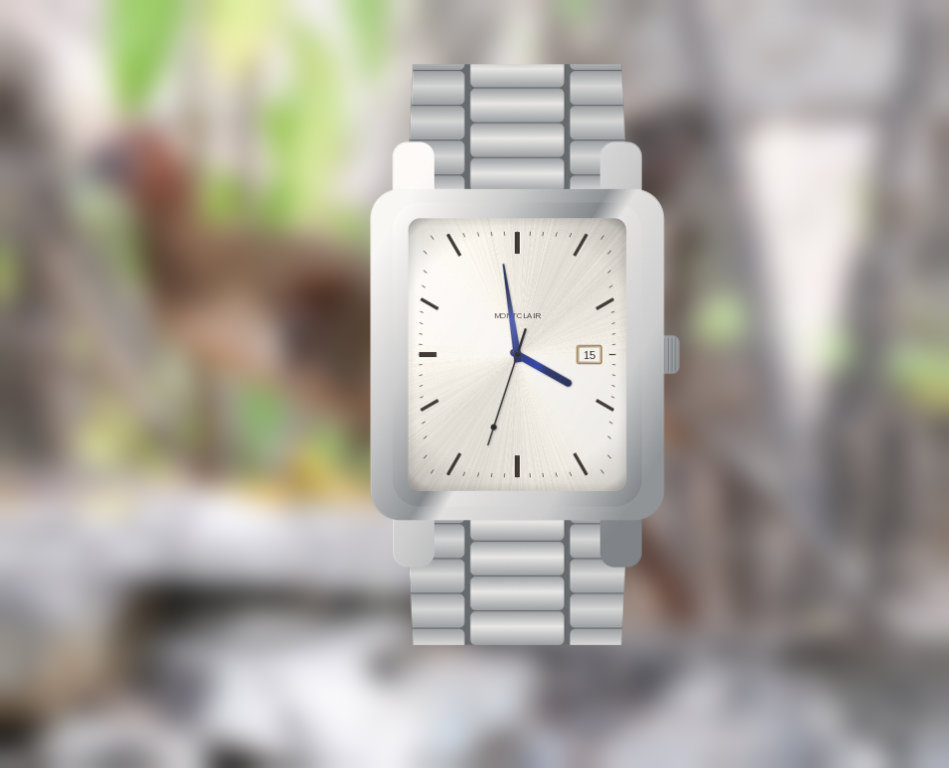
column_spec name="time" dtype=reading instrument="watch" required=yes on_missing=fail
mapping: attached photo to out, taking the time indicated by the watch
3:58:33
